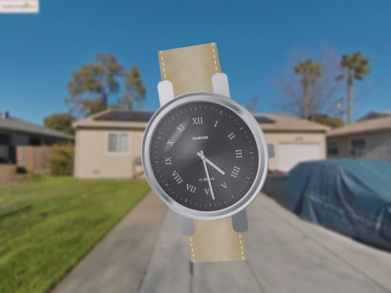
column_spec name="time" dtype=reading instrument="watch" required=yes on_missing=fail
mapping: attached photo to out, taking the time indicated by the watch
4:29
